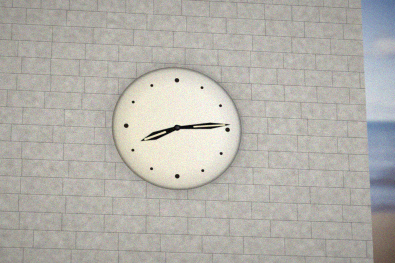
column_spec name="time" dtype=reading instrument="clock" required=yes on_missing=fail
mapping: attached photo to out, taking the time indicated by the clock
8:14
